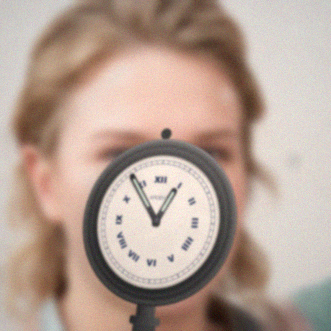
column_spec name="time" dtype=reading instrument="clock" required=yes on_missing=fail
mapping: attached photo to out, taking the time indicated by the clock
12:54
